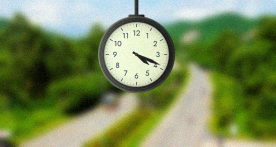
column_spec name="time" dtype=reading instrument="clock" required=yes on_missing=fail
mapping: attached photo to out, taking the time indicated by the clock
4:19
